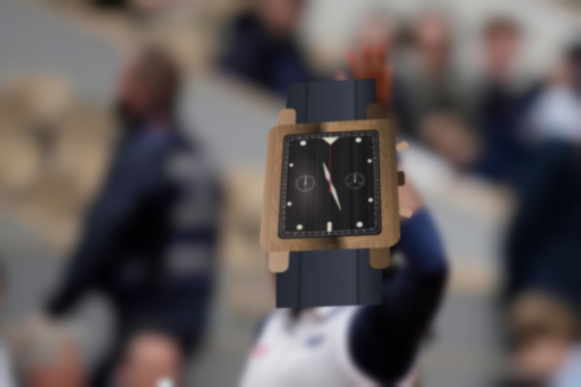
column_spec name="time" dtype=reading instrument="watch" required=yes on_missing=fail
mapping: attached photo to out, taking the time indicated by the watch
11:27
